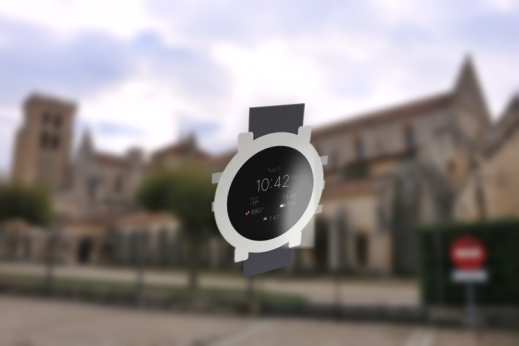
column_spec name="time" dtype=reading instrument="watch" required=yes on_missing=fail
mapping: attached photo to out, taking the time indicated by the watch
10:42
